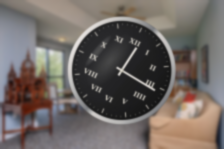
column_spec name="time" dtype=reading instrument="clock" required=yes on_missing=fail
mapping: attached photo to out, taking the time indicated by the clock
12:16
